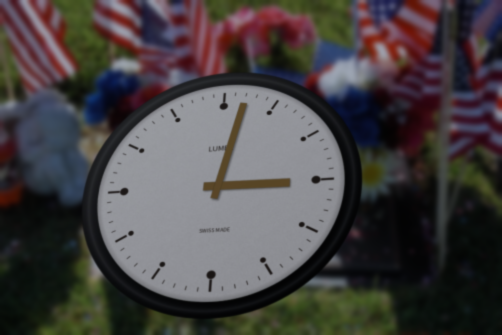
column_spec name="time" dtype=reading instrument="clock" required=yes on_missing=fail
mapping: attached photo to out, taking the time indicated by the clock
3:02
